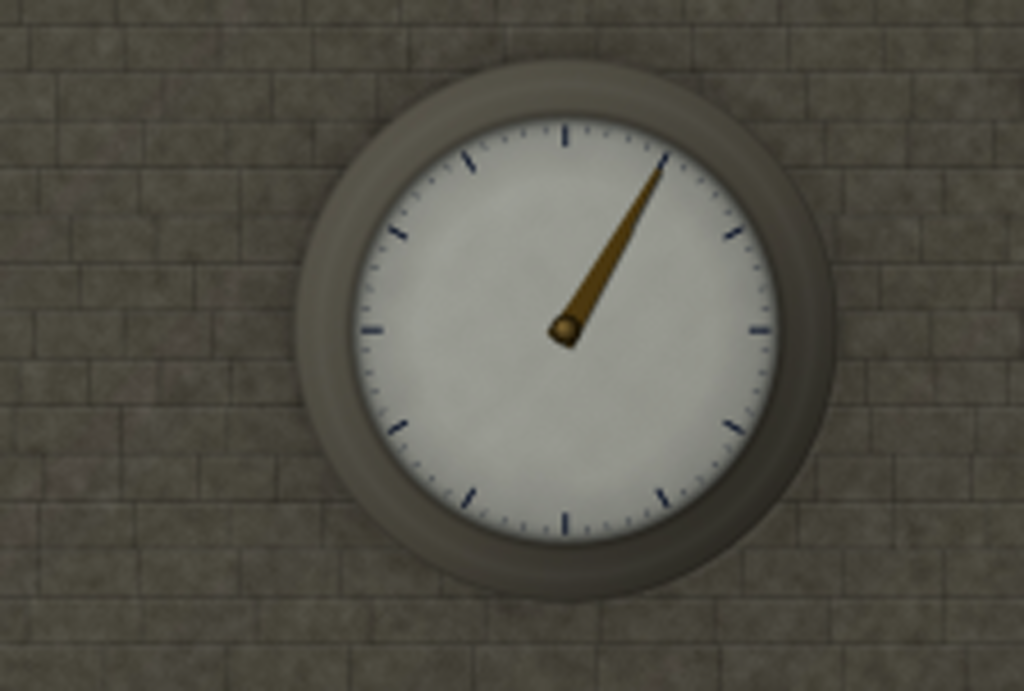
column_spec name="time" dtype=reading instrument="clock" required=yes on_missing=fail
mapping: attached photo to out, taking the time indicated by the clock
1:05
